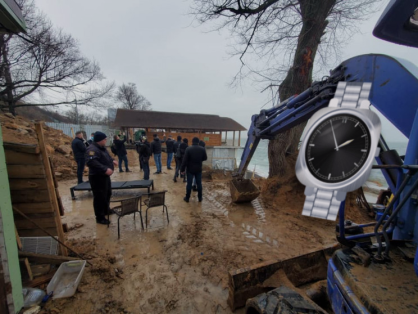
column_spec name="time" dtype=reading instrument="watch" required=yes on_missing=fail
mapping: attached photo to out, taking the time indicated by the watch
1:55
